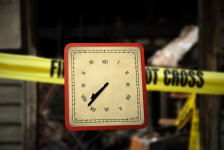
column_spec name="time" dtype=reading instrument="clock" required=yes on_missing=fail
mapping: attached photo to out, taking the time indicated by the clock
7:37
